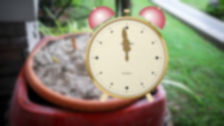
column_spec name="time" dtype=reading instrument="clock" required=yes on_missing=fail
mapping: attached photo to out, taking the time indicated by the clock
11:59
